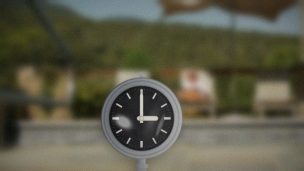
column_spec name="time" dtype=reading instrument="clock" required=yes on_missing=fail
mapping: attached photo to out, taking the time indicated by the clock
3:00
